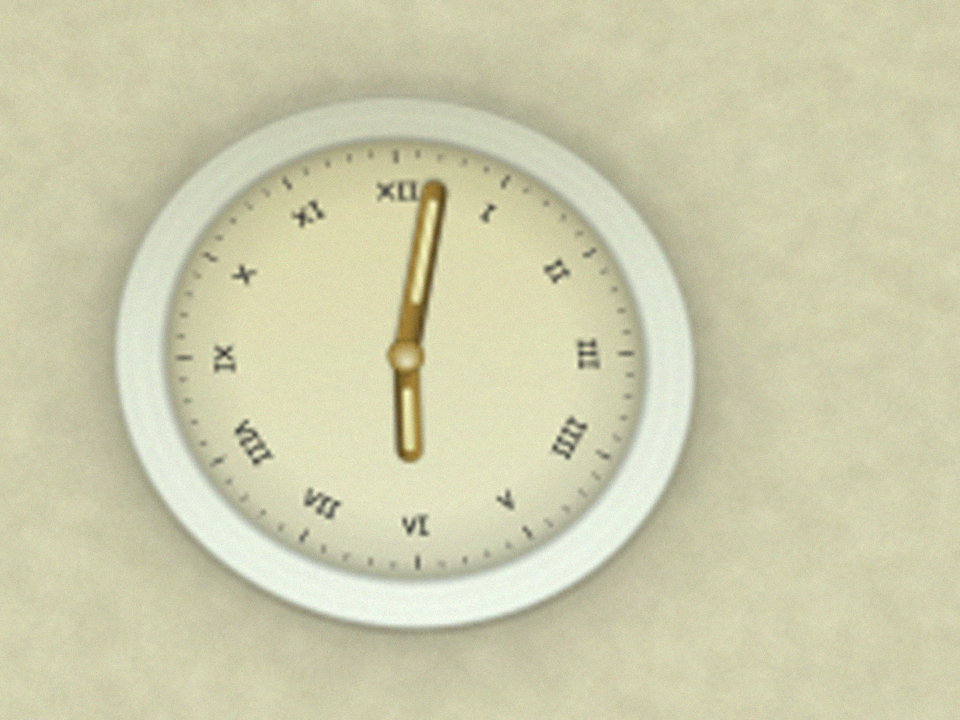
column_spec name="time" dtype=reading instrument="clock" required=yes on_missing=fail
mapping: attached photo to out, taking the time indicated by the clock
6:02
